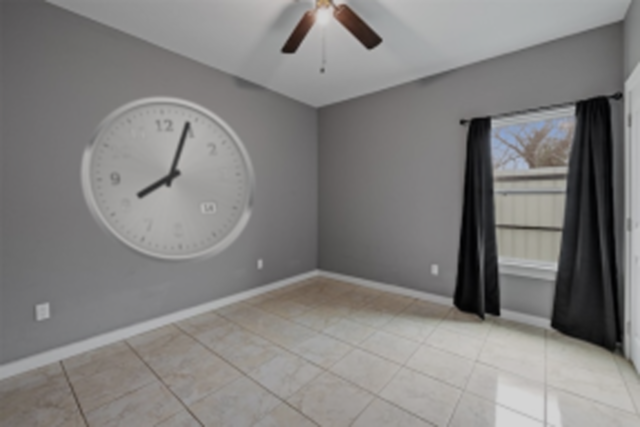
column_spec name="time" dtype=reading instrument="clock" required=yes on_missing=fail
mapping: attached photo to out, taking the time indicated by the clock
8:04
